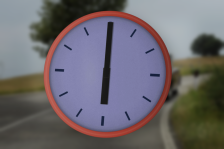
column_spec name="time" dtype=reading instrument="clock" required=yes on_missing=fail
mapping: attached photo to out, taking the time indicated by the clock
6:00
